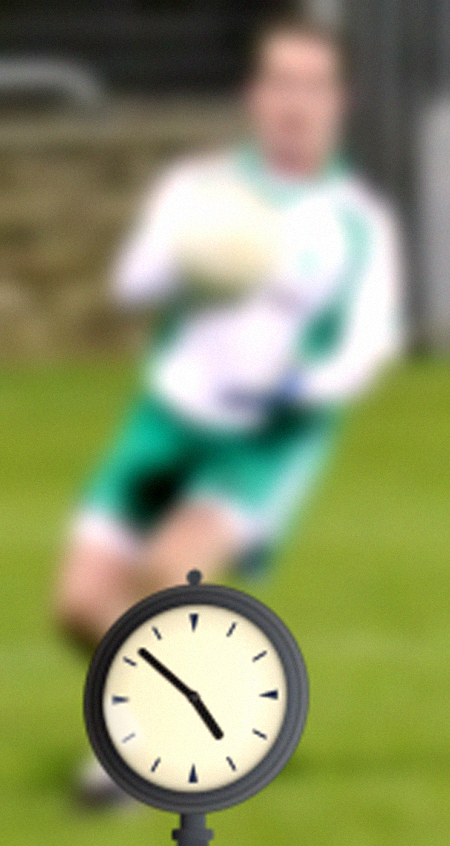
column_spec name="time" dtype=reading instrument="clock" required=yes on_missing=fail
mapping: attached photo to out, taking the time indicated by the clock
4:52
